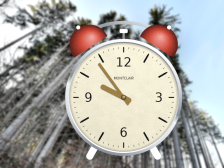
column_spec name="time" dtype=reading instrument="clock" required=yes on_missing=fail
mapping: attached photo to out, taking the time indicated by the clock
9:54
